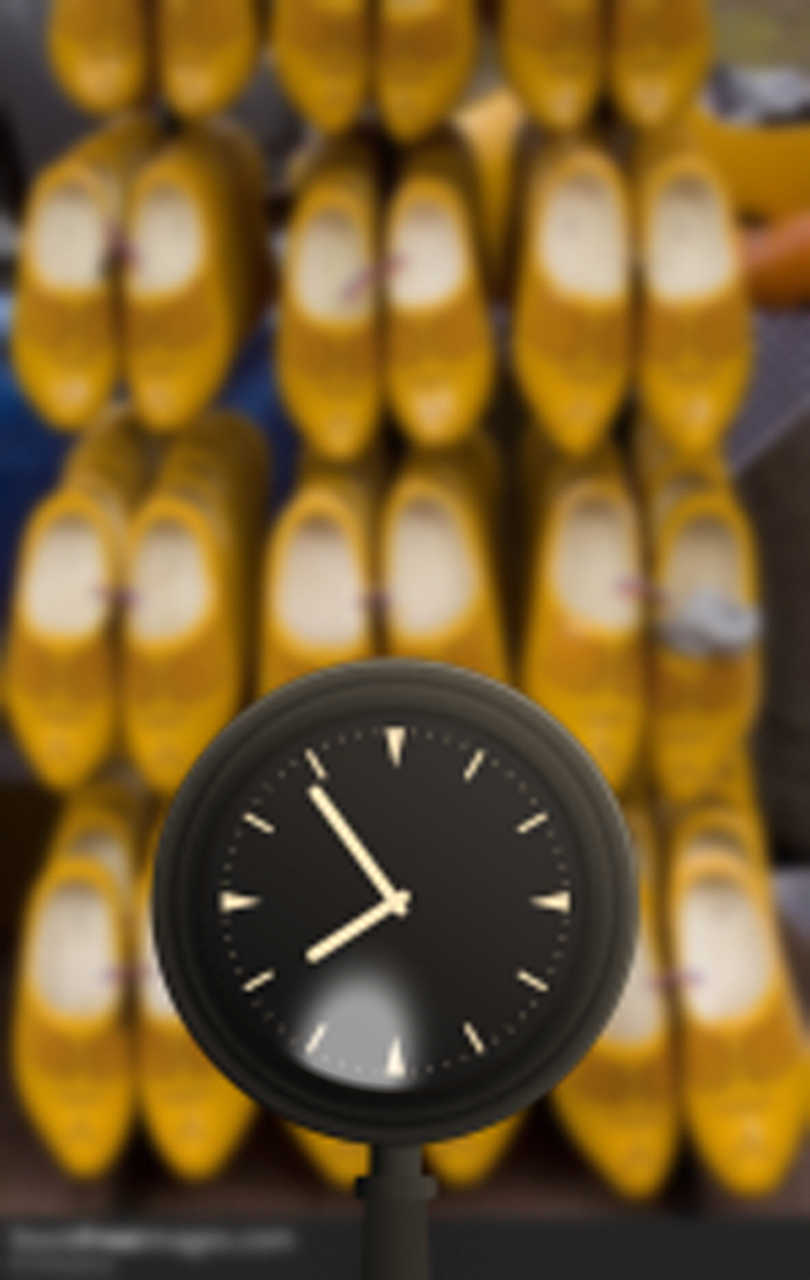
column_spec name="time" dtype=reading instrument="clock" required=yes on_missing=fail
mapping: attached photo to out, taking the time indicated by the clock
7:54
